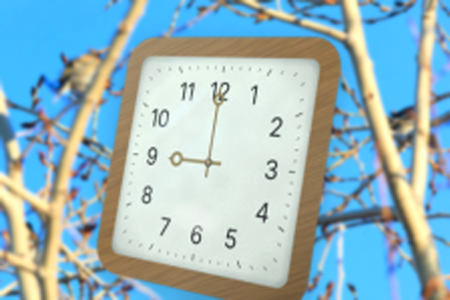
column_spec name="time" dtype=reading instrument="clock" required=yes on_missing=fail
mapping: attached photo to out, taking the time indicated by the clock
9:00
